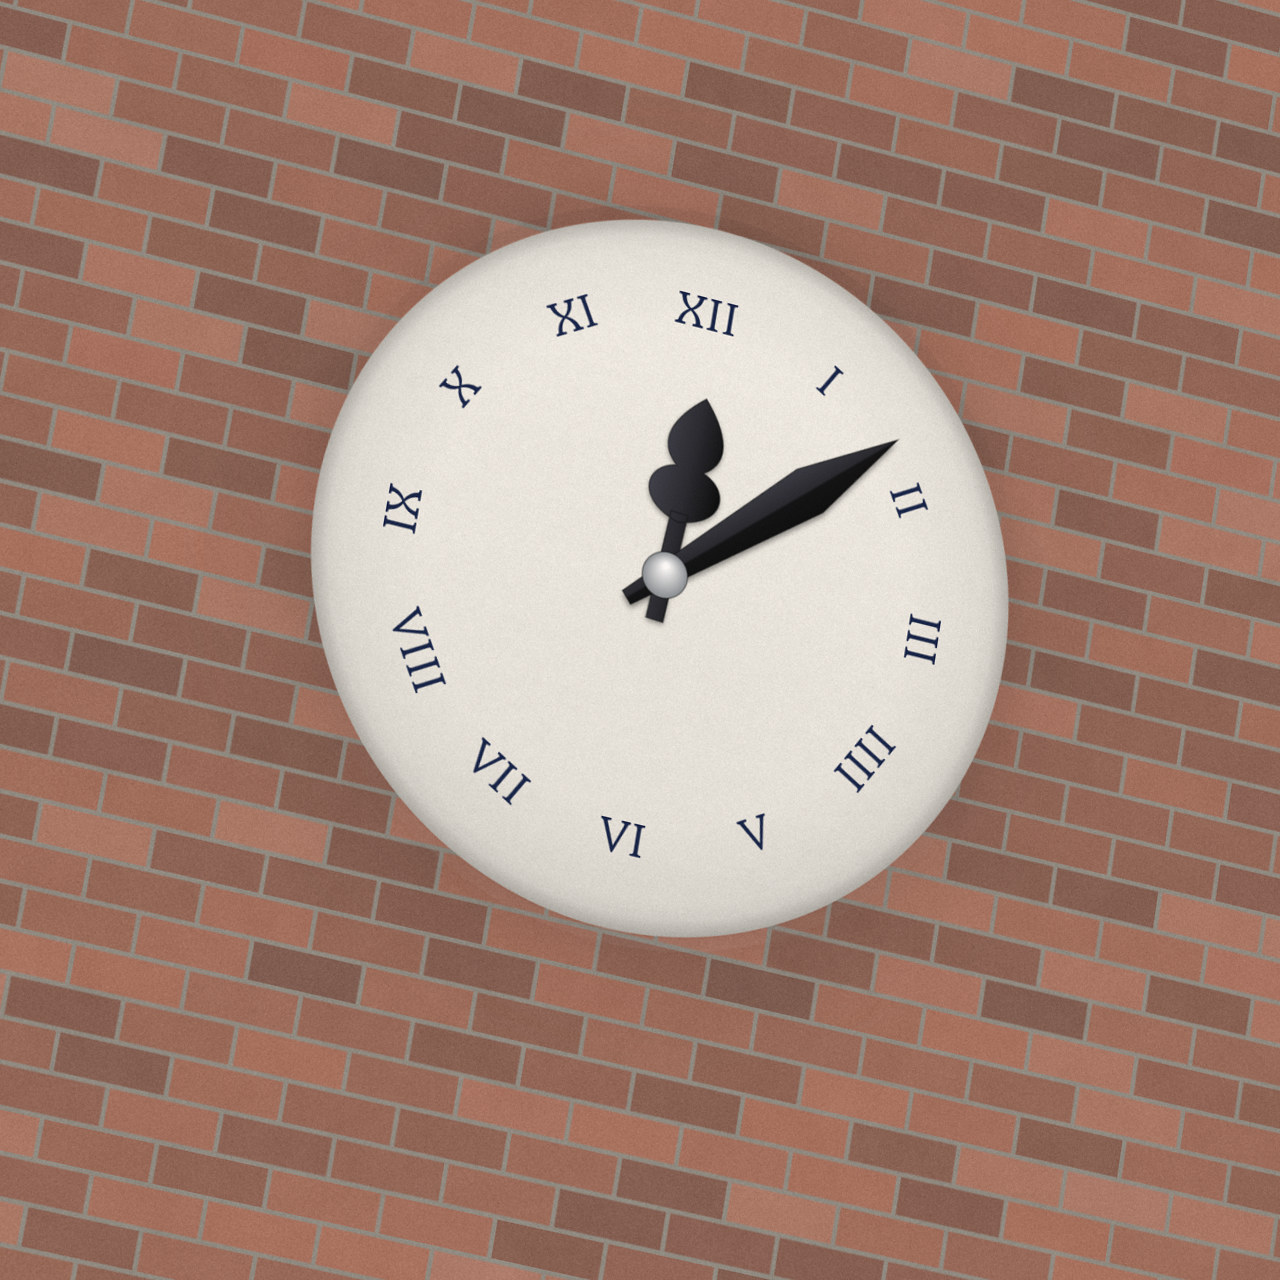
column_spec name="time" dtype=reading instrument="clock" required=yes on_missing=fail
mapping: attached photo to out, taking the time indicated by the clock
12:08
